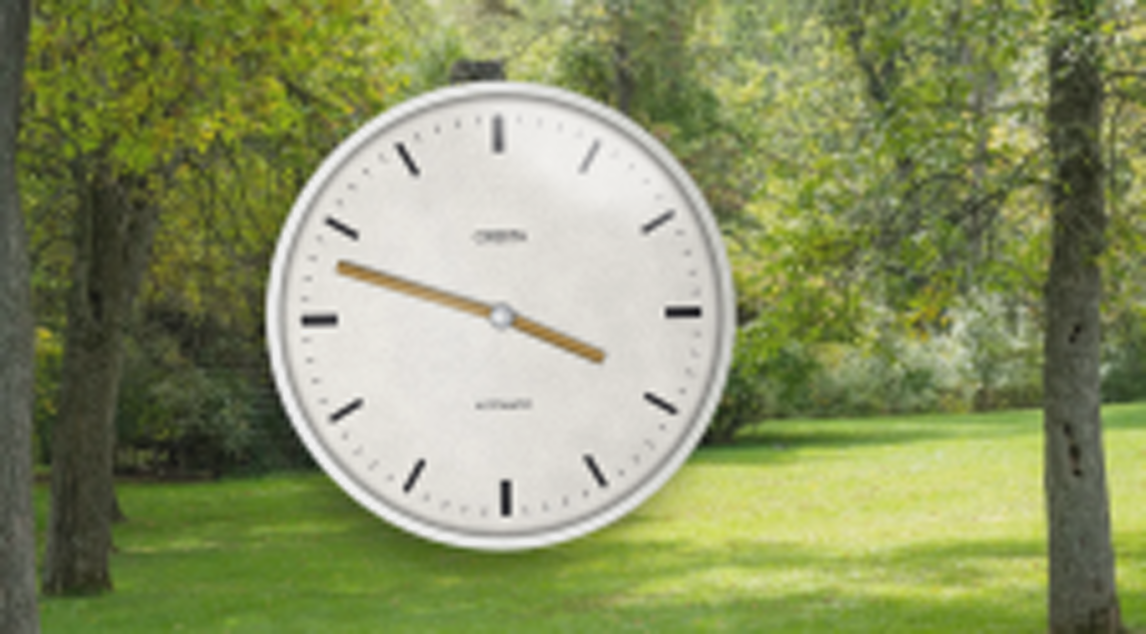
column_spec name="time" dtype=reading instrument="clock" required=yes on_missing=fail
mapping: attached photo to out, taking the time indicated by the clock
3:48
